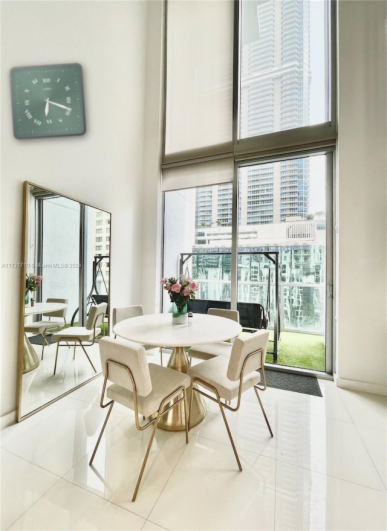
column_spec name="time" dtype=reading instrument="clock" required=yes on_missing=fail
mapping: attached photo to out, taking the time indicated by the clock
6:19
